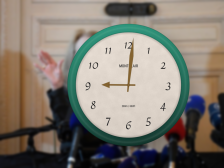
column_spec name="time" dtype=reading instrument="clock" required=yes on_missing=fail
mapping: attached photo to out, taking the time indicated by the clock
9:01
